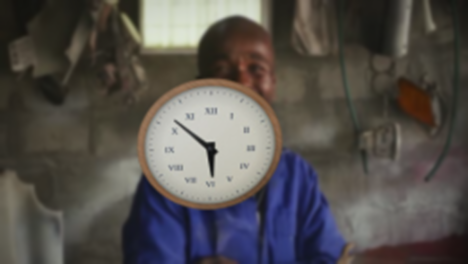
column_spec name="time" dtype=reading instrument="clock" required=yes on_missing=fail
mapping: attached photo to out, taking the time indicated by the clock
5:52
